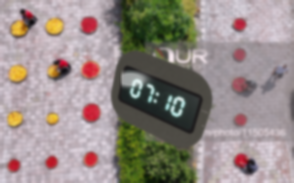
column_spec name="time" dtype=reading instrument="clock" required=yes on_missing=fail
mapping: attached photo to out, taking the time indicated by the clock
7:10
